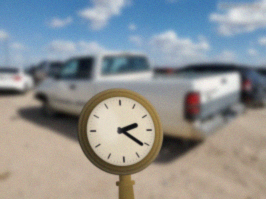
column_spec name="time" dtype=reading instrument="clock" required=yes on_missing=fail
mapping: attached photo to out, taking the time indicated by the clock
2:21
